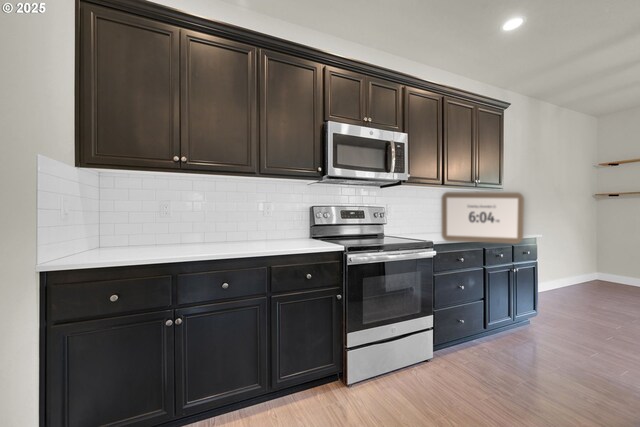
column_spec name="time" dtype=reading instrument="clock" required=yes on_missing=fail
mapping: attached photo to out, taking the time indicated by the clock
6:04
